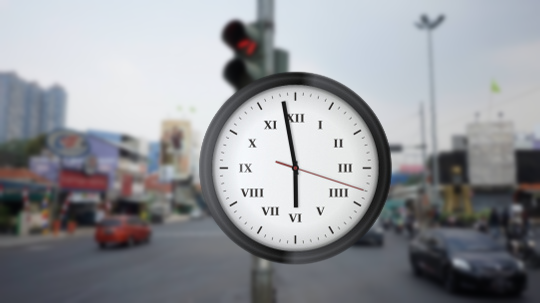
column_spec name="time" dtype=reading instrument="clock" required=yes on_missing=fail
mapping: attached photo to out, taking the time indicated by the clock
5:58:18
